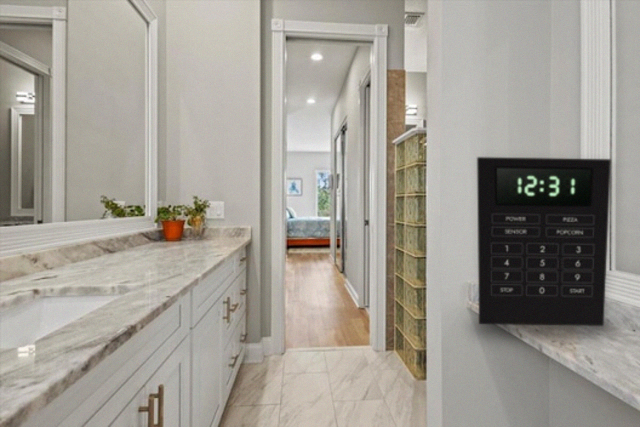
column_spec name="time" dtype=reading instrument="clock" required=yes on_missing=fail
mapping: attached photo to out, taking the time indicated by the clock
12:31
